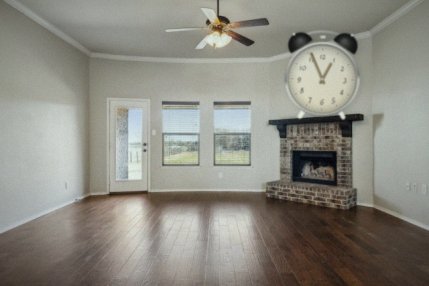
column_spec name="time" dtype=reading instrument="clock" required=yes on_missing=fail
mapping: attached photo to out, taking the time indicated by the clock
12:56
